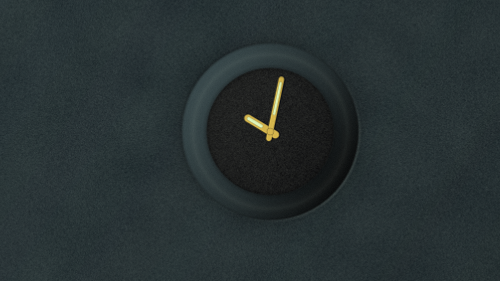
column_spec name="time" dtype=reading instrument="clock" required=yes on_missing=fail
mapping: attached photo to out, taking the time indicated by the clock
10:02
